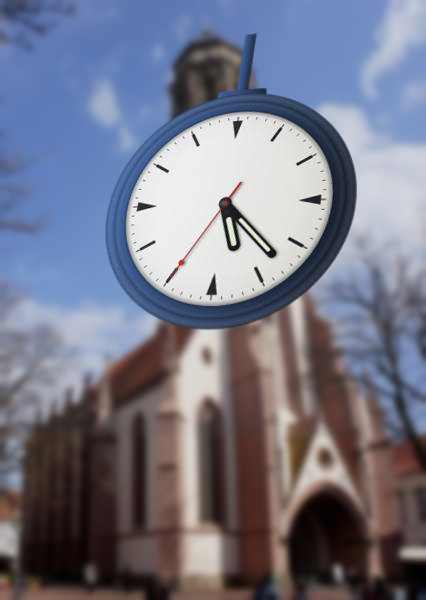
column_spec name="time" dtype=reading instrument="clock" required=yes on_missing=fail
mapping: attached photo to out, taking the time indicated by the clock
5:22:35
